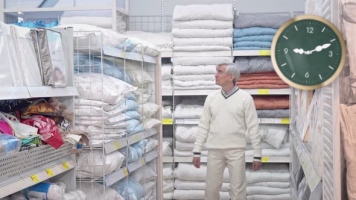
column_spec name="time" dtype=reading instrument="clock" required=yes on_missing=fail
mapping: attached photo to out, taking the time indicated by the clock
9:11
